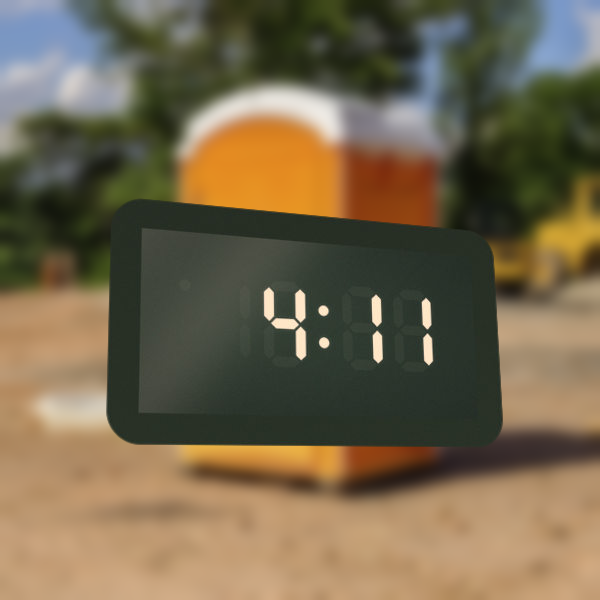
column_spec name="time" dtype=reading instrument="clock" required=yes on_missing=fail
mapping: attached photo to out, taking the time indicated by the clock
4:11
